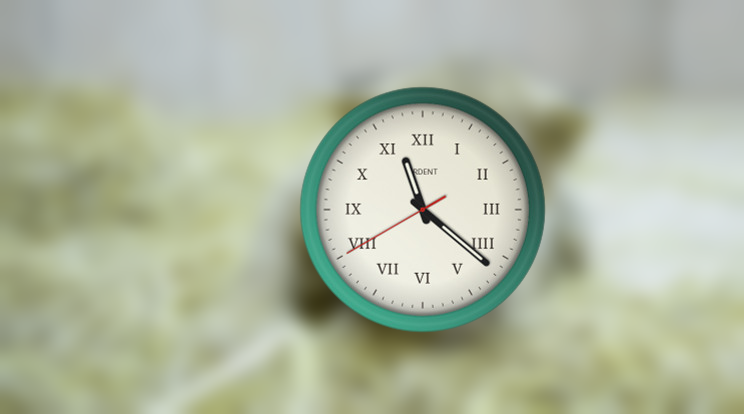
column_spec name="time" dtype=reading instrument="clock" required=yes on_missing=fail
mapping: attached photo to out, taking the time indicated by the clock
11:21:40
